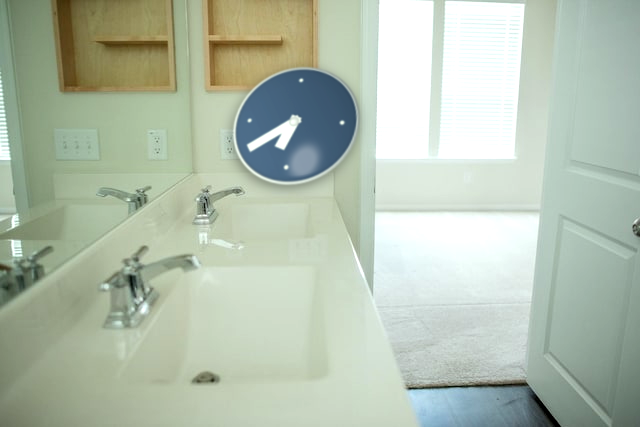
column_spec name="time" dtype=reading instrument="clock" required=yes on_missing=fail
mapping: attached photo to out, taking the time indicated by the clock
6:39
